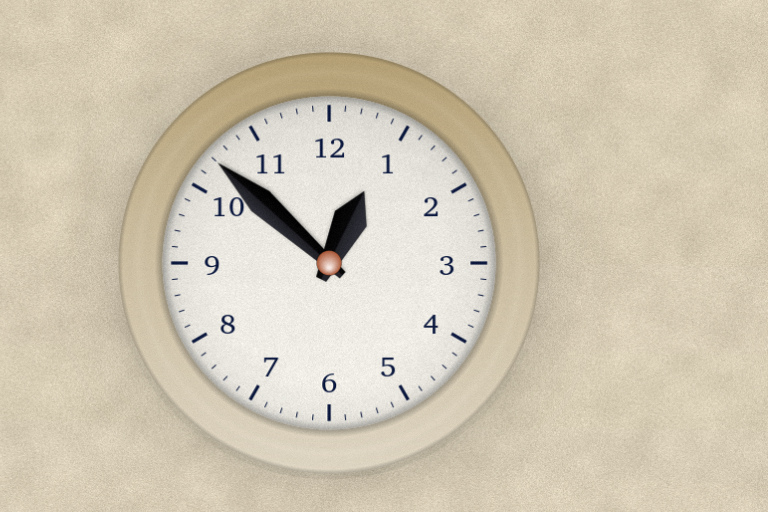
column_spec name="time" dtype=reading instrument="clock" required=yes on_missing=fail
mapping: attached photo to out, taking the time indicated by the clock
12:52
